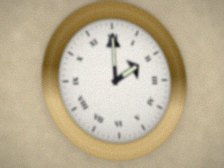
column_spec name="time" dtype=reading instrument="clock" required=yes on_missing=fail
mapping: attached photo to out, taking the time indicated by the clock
2:00
